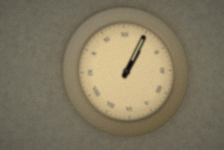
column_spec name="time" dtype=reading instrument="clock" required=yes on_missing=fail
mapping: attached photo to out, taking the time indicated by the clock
1:05
